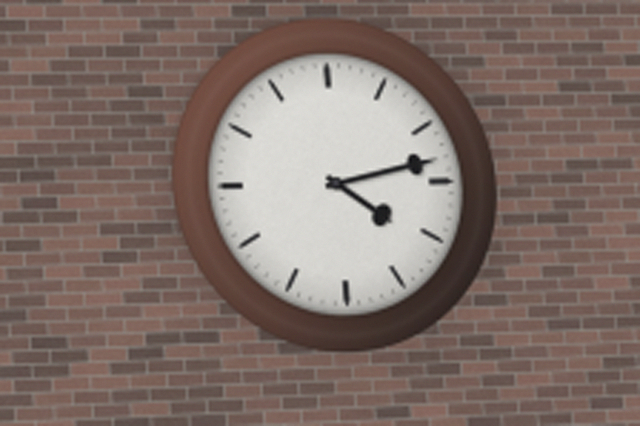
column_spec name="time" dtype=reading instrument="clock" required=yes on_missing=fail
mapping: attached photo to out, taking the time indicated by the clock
4:13
